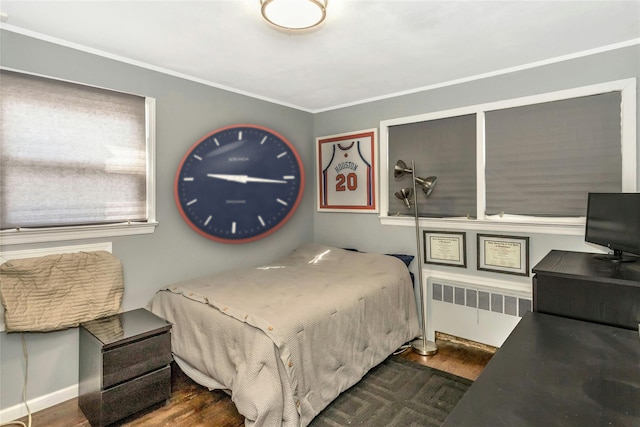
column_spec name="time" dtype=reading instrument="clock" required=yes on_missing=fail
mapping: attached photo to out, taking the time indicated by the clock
9:16
